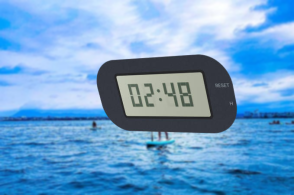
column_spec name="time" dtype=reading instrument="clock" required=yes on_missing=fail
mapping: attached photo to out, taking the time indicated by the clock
2:48
